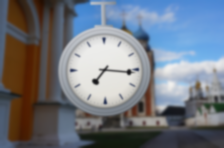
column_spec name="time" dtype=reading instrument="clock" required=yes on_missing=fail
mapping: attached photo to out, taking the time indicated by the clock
7:16
